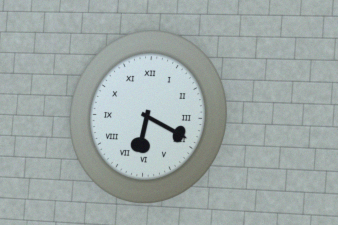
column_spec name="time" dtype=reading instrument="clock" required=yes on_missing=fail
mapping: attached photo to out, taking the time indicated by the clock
6:19
